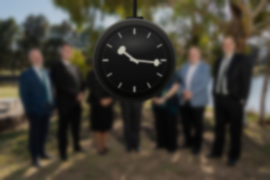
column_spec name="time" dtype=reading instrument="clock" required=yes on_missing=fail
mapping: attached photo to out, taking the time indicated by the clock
10:16
